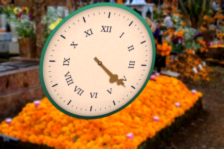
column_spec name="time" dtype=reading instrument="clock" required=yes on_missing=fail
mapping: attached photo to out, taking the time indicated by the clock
4:21
